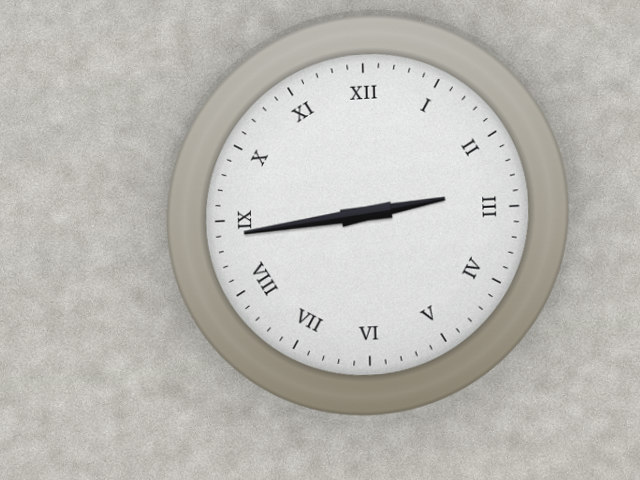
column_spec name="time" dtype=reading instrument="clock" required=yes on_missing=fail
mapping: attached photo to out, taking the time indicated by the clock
2:44
